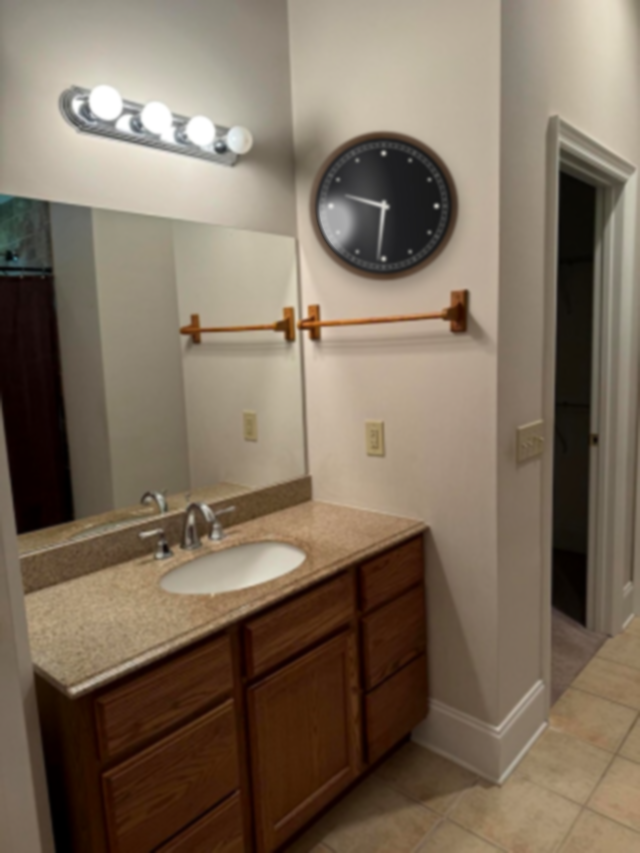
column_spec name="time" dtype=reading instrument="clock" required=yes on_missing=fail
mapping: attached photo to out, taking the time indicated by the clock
9:31
